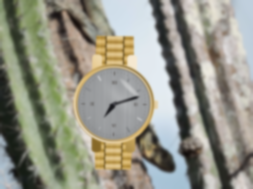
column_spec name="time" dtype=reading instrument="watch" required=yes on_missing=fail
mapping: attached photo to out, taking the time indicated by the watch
7:12
